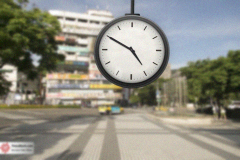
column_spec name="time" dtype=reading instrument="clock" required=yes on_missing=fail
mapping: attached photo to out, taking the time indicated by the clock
4:50
